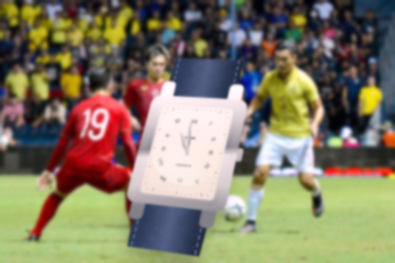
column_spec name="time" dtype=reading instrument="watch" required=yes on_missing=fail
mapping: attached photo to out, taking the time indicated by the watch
10:59
